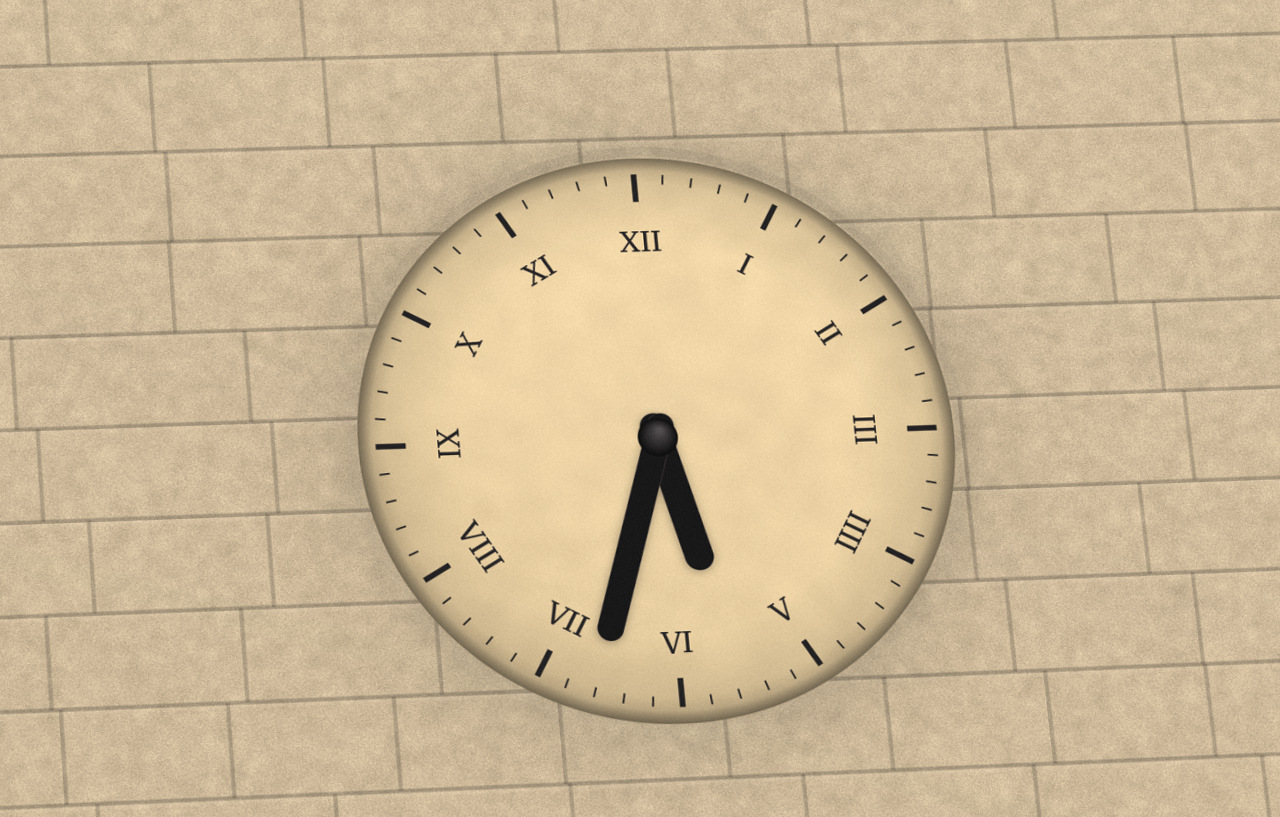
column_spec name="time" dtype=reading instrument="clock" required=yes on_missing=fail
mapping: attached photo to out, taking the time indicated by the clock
5:33
